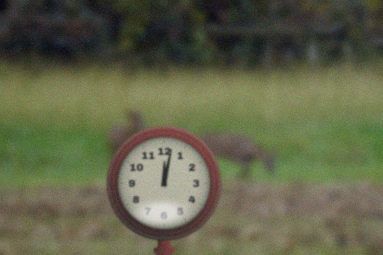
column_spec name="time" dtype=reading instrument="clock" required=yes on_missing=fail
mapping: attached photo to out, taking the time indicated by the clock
12:02
